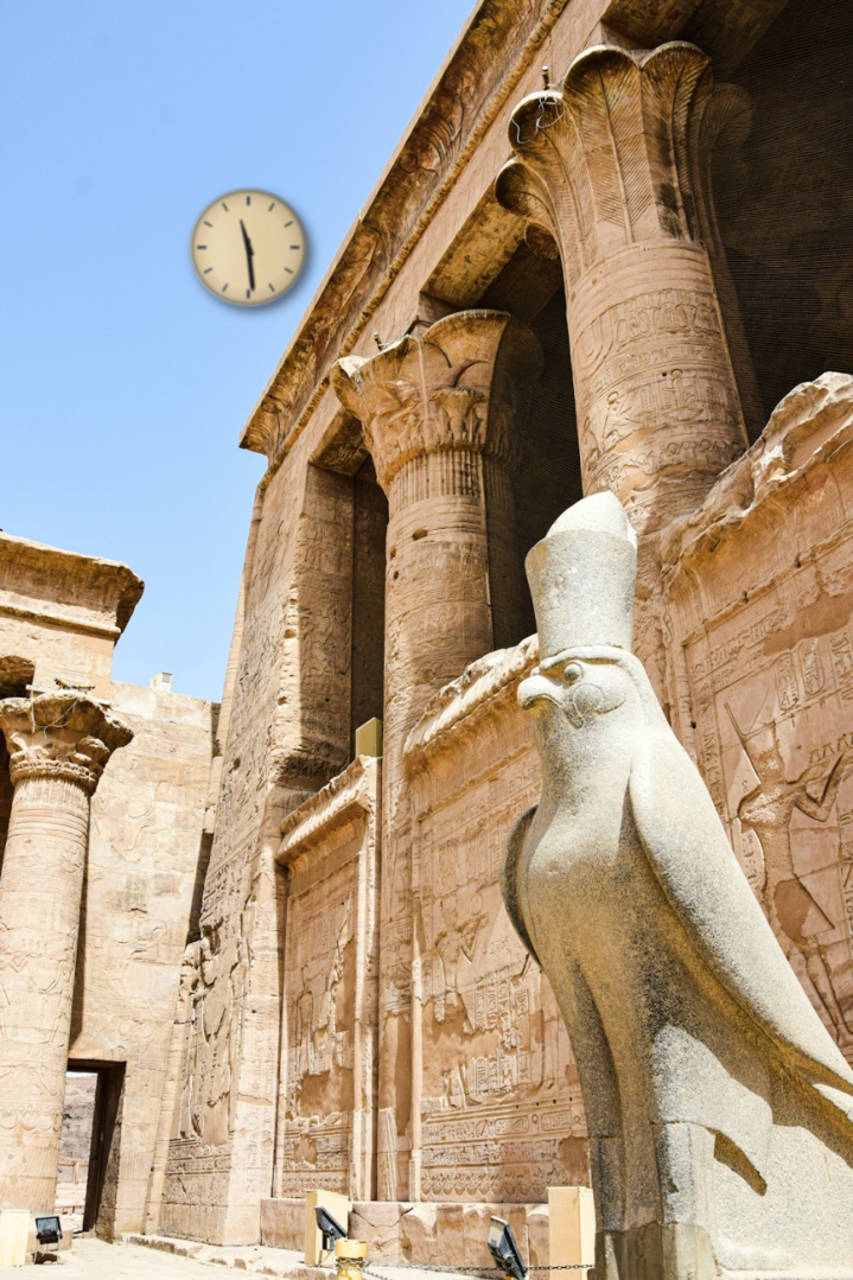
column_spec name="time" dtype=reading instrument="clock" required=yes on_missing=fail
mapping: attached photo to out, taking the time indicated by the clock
11:29
